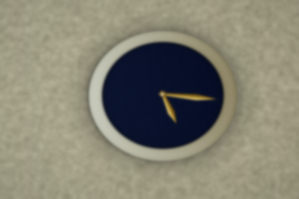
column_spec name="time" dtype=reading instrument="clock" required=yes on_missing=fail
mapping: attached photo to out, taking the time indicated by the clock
5:16
